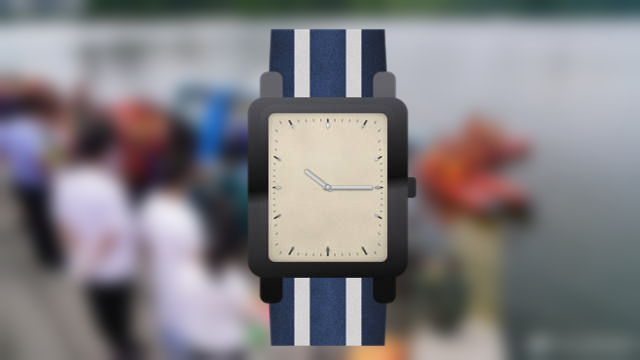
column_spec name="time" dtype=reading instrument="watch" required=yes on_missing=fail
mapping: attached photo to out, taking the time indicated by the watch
10:15
